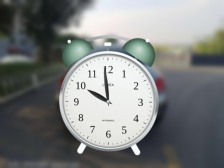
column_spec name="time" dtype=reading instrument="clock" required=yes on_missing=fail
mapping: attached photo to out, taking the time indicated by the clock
9:59
